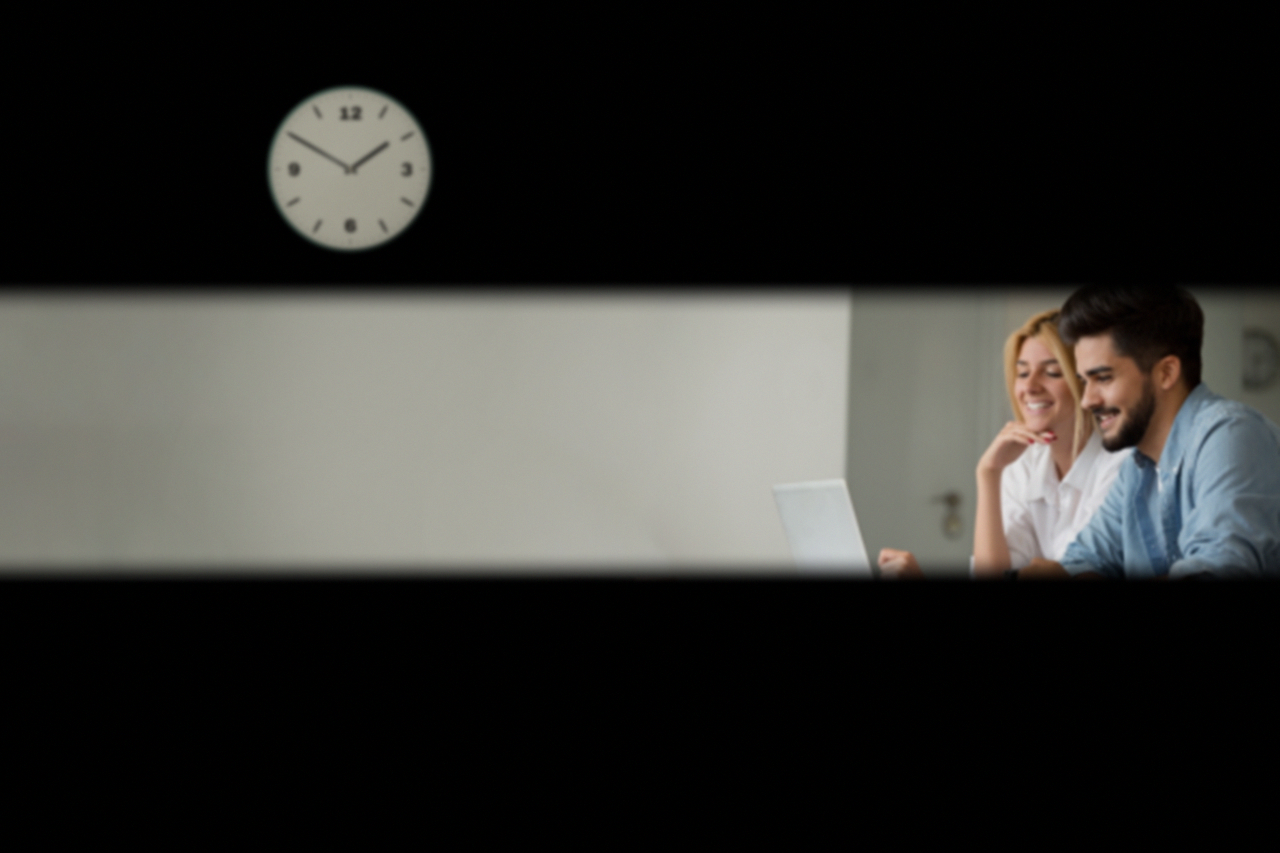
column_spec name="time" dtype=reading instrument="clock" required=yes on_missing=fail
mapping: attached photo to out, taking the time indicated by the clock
1:50
